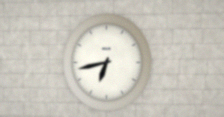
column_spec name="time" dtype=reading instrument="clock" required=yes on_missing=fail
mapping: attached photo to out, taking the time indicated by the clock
6:43
